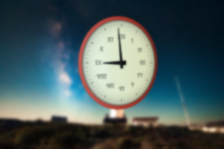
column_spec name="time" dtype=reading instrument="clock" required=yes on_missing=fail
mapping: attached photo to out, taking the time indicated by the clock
8:59
